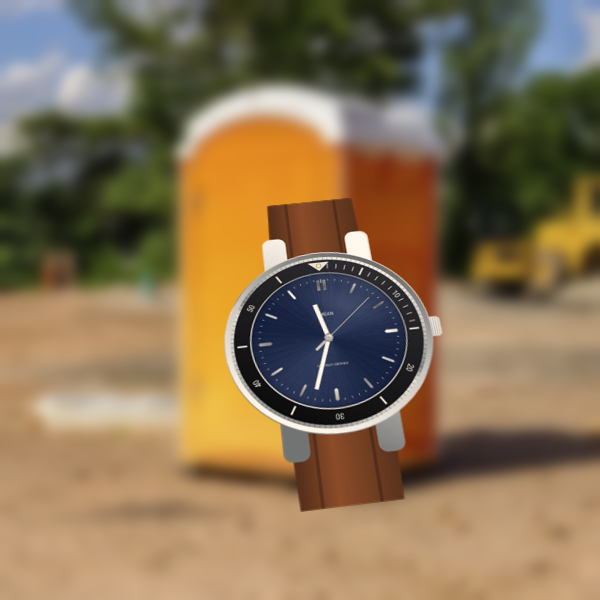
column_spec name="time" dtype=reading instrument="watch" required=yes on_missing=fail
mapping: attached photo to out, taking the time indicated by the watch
11:33:08
